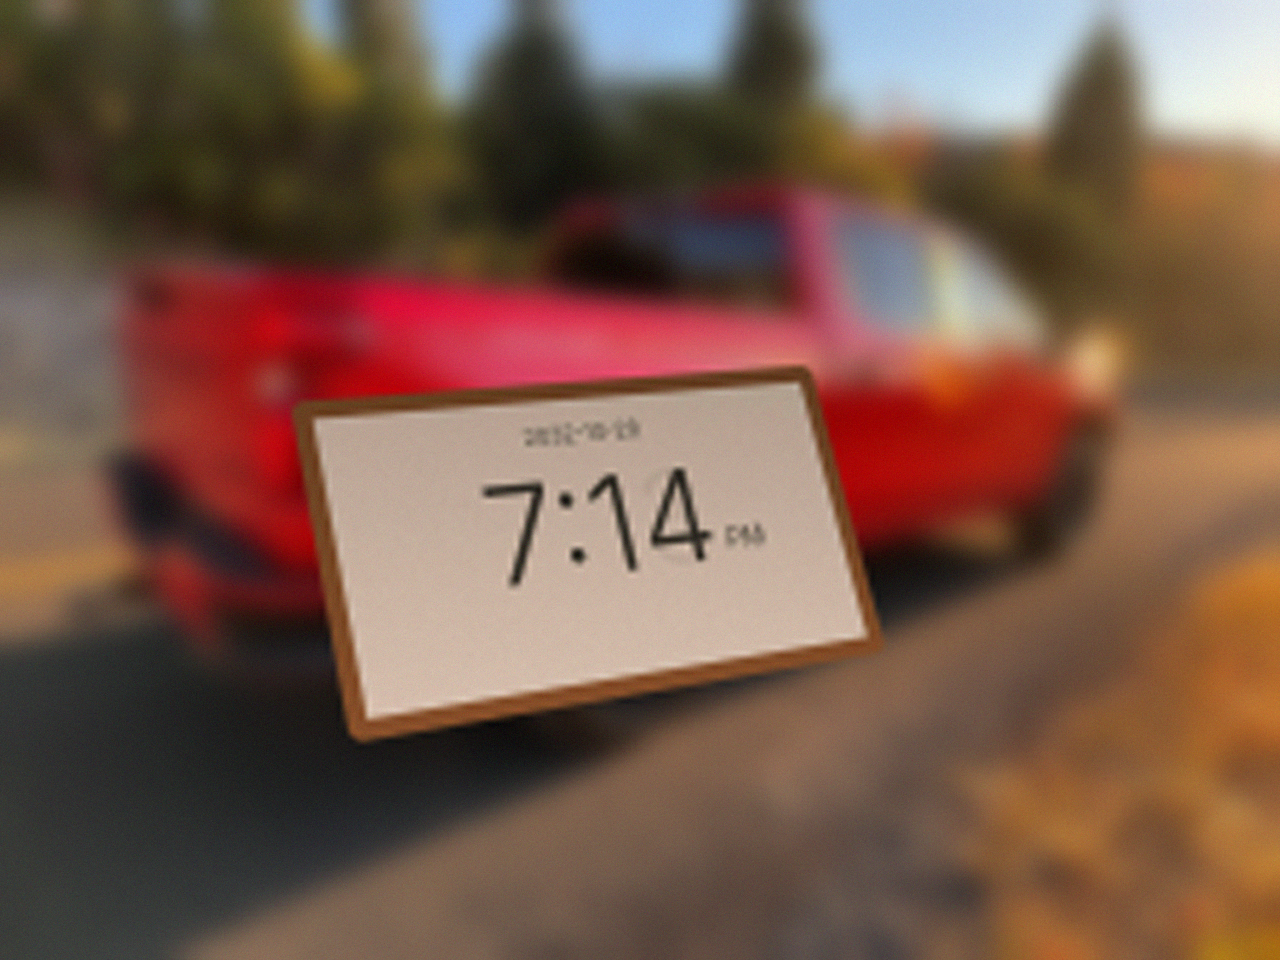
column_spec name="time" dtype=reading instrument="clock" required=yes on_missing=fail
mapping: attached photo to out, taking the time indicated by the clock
7:14
